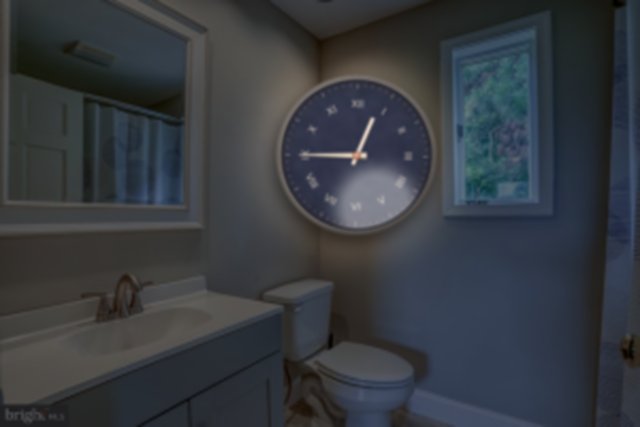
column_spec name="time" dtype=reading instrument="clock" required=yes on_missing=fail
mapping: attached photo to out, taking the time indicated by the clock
12:45
